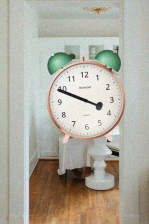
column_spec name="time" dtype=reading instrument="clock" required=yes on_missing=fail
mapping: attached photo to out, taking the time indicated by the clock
3:49
